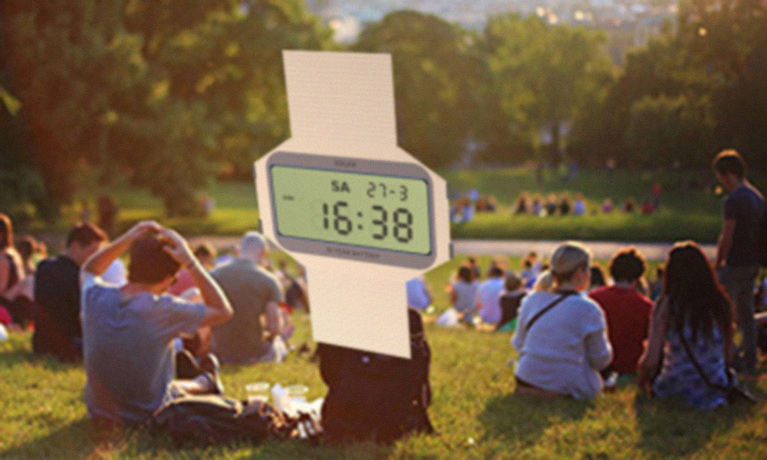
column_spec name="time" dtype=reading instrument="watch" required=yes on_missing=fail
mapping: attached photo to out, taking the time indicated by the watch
16:38
